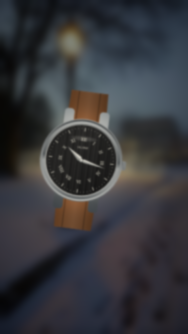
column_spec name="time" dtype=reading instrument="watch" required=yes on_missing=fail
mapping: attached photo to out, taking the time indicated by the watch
10:17
